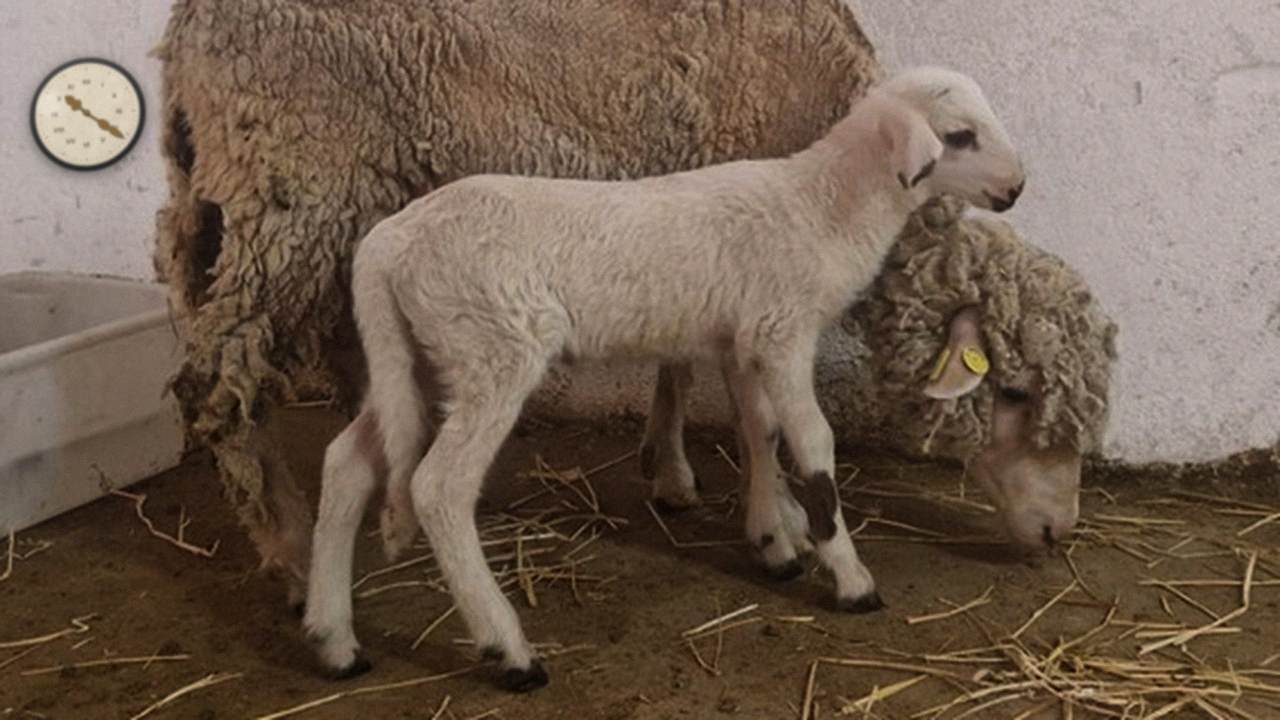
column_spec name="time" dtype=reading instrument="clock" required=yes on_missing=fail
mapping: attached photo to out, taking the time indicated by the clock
10:21
